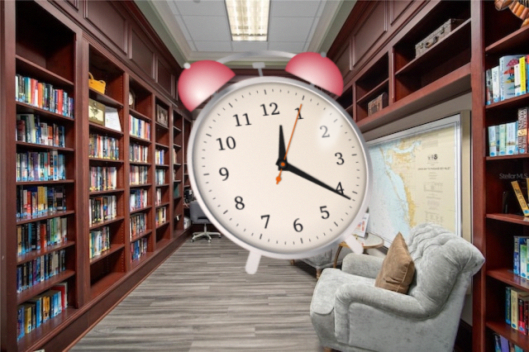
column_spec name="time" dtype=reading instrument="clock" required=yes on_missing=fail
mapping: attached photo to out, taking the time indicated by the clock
12:21:05
